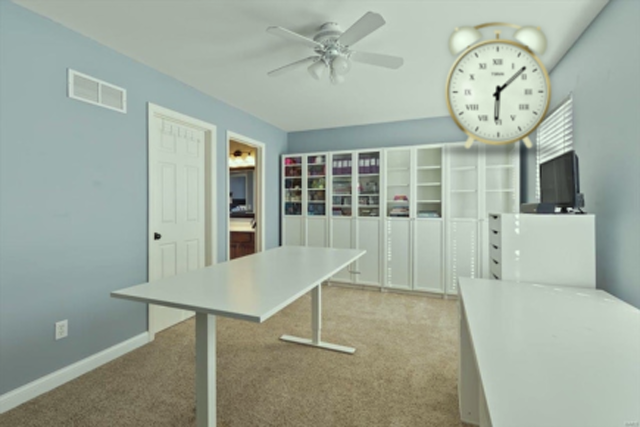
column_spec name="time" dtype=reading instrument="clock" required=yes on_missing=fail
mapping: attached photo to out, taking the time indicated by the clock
6:08
